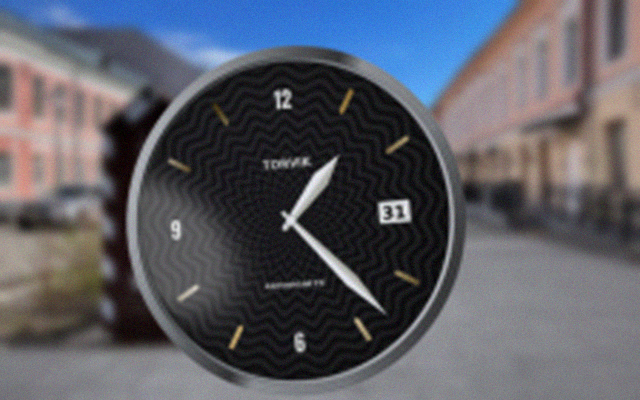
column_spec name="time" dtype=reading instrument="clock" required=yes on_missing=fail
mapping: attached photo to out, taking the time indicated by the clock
1:23
